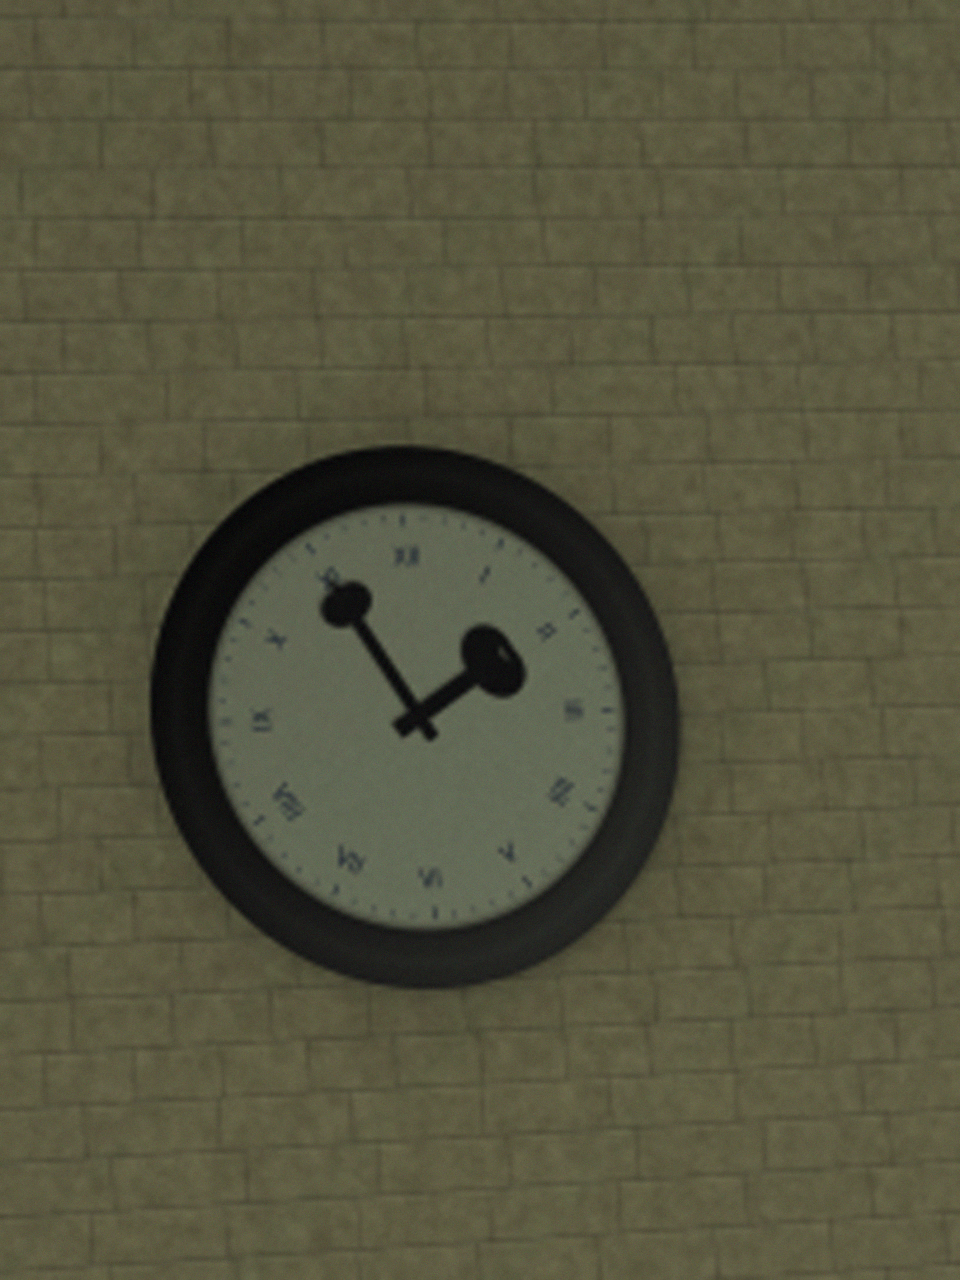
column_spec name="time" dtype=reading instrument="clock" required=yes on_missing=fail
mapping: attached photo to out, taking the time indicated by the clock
1:55
